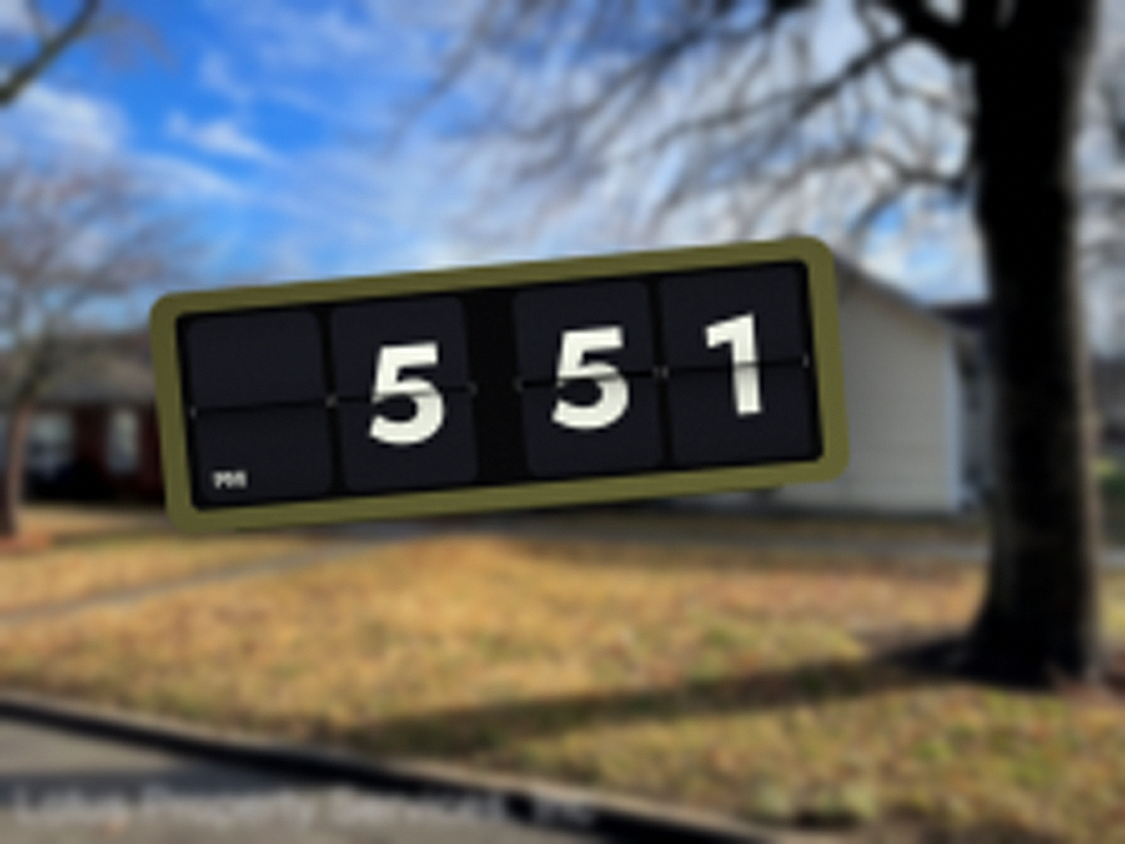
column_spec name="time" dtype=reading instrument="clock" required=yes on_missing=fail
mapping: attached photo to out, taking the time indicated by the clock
5:51
